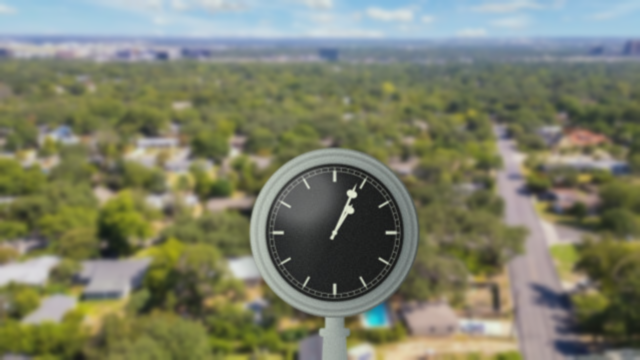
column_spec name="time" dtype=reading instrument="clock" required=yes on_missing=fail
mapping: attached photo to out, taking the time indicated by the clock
1:04
